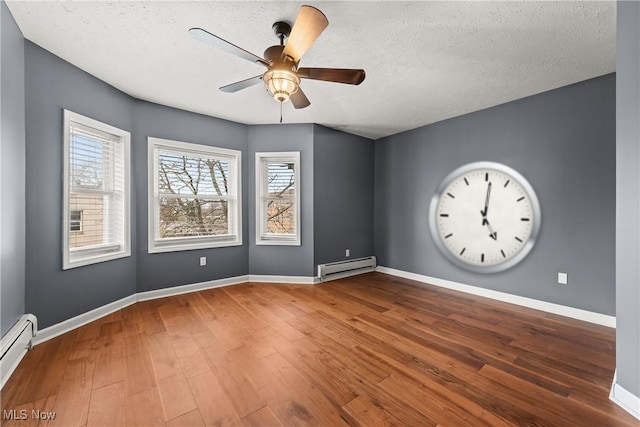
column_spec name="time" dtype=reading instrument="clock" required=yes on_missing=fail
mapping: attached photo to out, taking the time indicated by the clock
5:01
